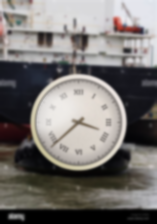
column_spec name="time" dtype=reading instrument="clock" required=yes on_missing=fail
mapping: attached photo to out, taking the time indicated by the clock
3:38
